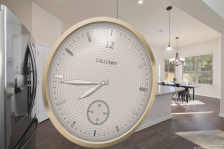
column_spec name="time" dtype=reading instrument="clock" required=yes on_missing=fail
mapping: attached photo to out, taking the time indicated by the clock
7:44
